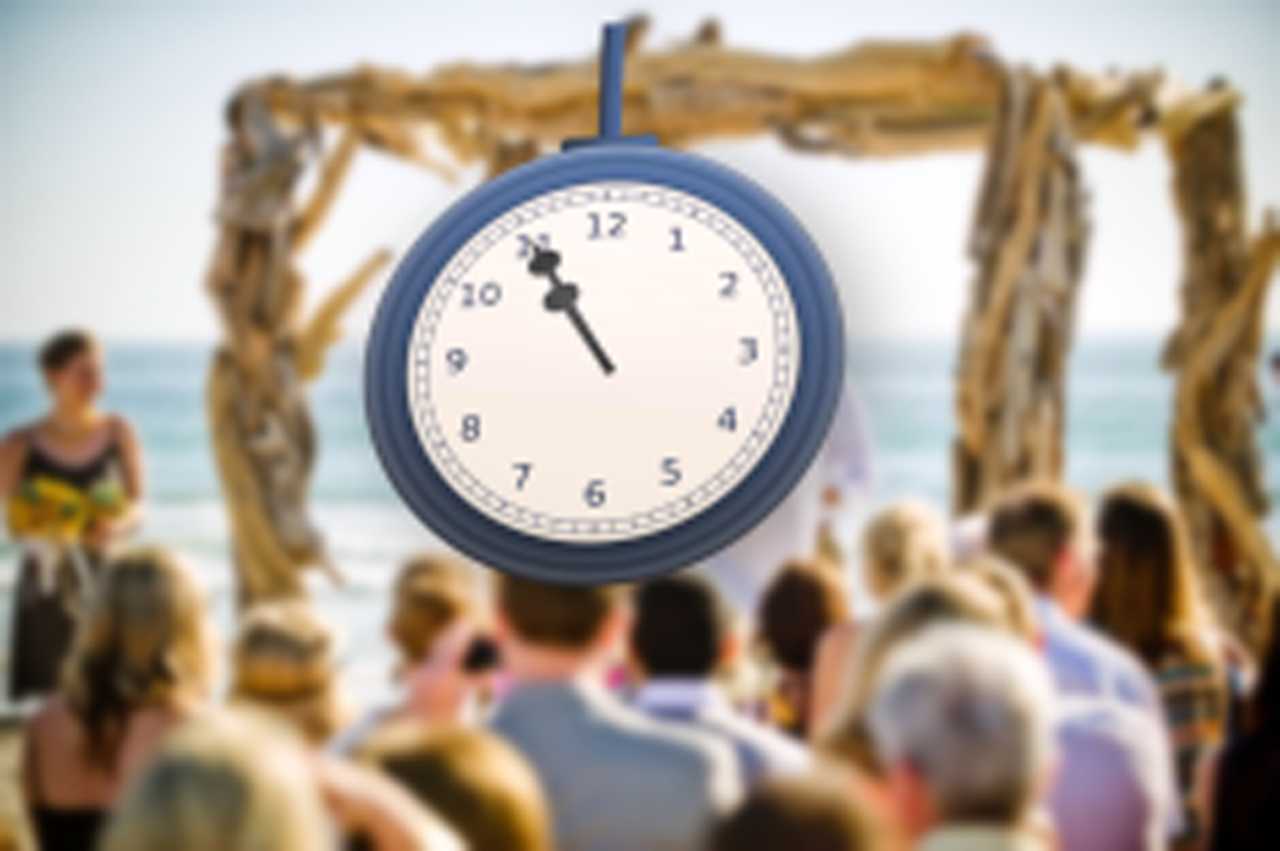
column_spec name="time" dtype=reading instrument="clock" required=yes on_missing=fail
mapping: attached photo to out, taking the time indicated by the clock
10:55
